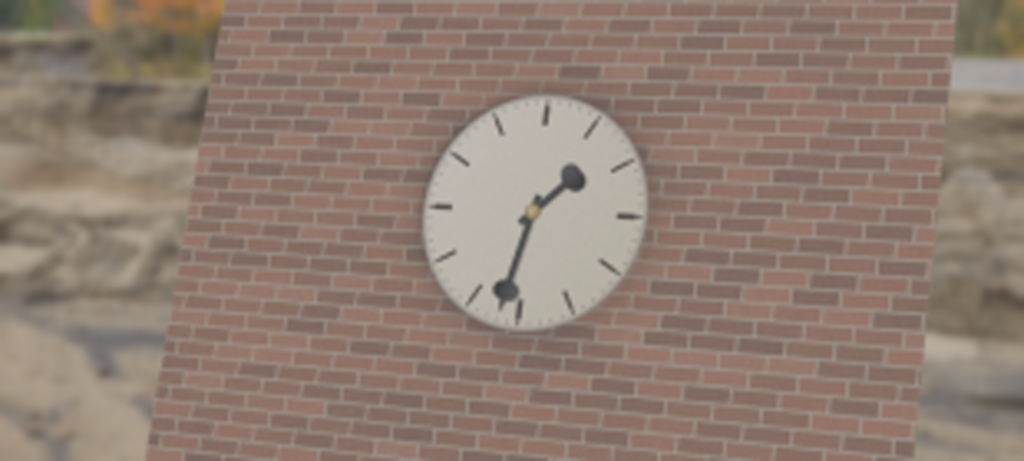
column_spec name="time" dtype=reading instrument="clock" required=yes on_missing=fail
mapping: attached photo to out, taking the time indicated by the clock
1:32
